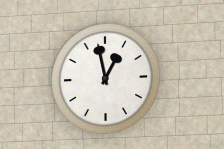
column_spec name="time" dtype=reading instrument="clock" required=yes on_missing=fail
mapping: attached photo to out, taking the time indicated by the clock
12:58
